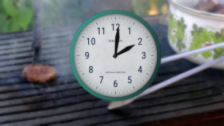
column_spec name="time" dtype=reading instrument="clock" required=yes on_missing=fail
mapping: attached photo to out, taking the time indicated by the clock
2:01
